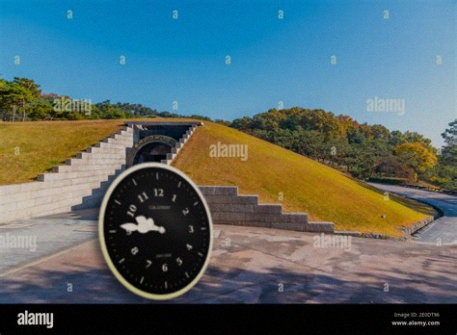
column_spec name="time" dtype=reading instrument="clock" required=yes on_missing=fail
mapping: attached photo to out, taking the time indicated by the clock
9:46
